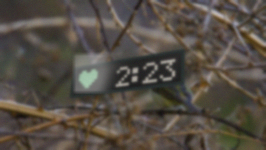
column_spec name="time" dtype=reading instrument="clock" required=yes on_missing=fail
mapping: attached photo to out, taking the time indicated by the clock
2:23
